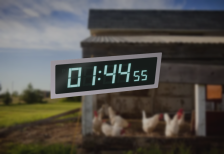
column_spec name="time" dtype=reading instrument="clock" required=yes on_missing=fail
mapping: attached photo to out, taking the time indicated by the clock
1:44:55
